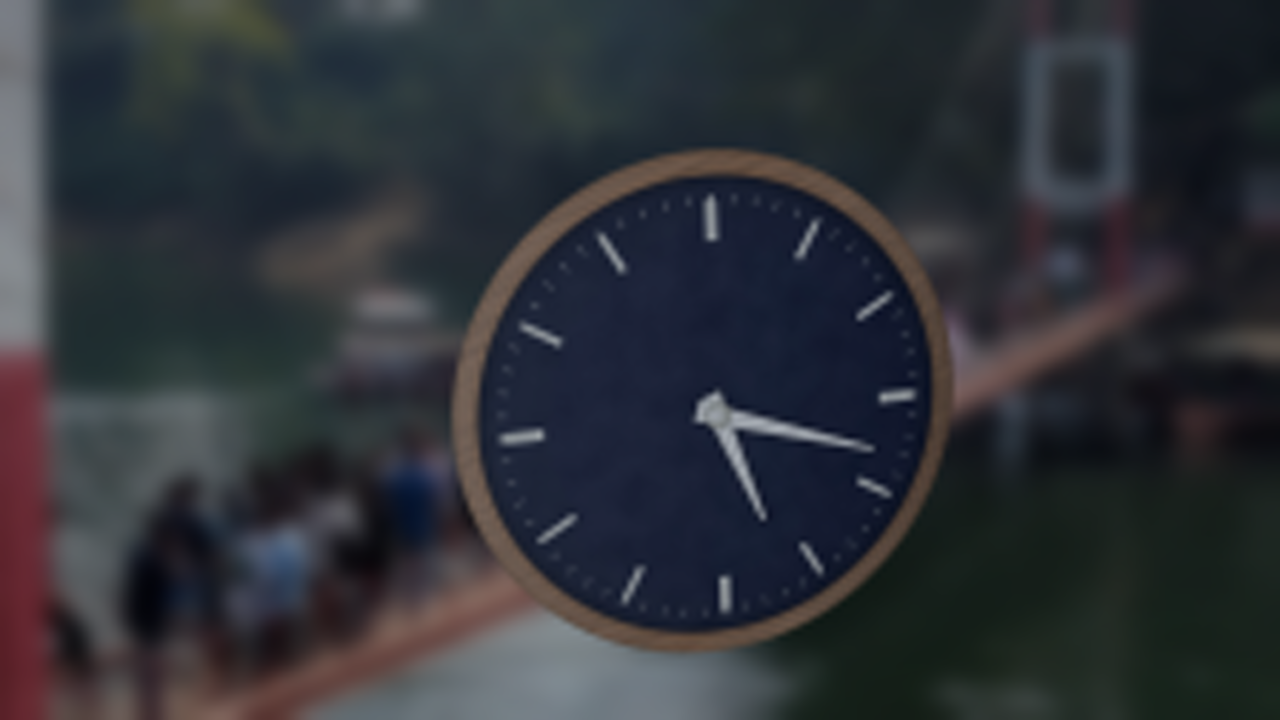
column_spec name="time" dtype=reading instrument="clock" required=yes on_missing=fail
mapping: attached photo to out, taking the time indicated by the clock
5:18
